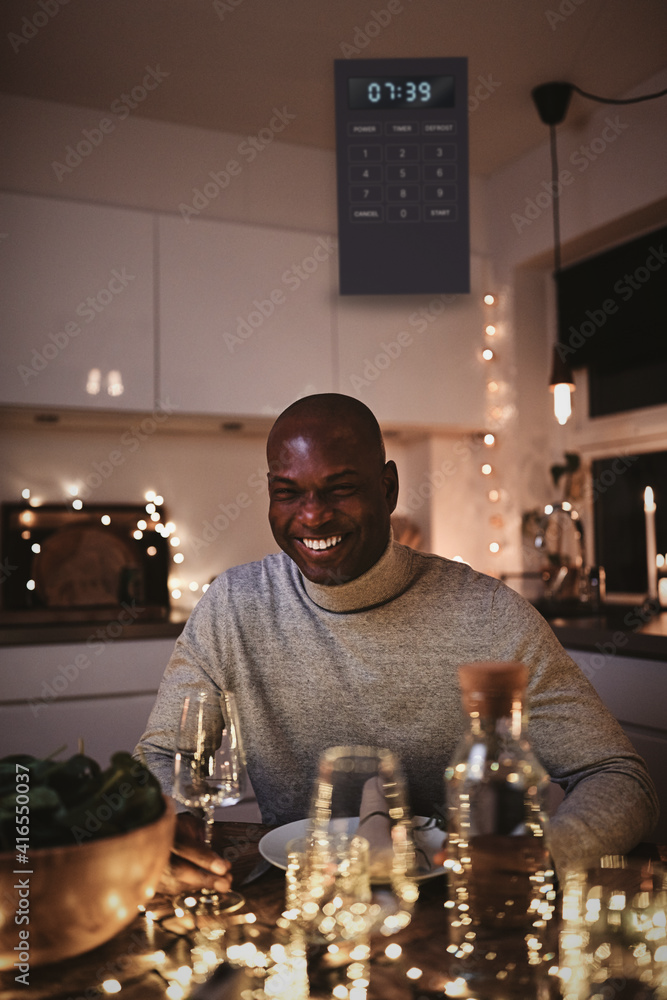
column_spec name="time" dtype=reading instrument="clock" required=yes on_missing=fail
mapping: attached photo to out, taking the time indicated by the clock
7:39
